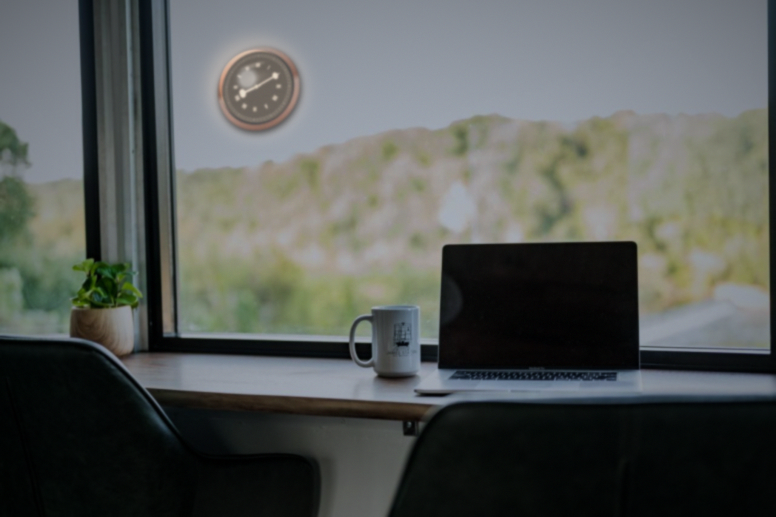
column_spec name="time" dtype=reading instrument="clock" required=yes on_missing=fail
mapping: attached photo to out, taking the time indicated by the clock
8:10
